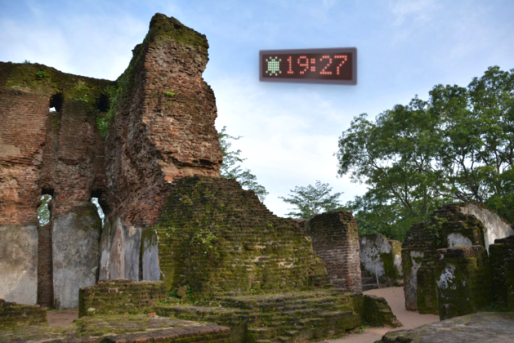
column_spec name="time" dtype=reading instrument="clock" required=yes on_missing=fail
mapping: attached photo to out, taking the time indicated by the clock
19:27
